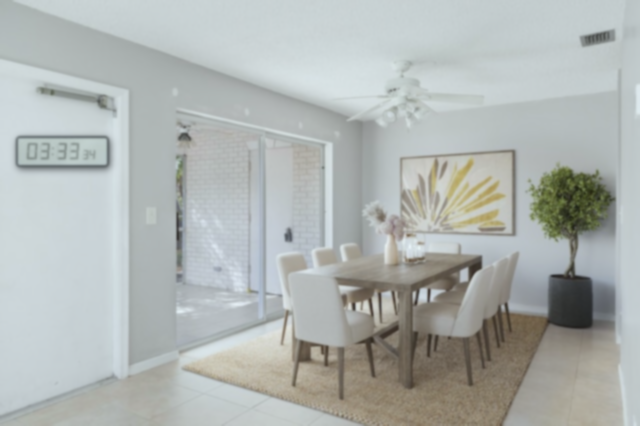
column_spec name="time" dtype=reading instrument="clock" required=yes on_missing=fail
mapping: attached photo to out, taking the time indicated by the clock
3:33
